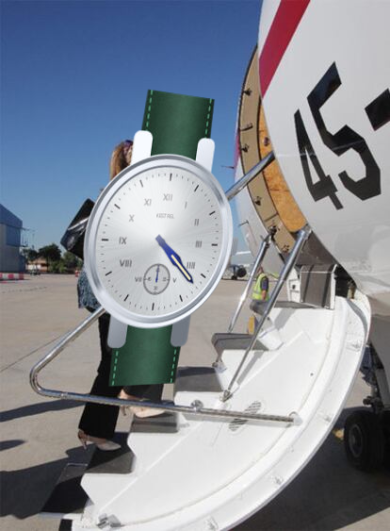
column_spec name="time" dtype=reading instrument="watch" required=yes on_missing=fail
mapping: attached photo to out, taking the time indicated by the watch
4:22
